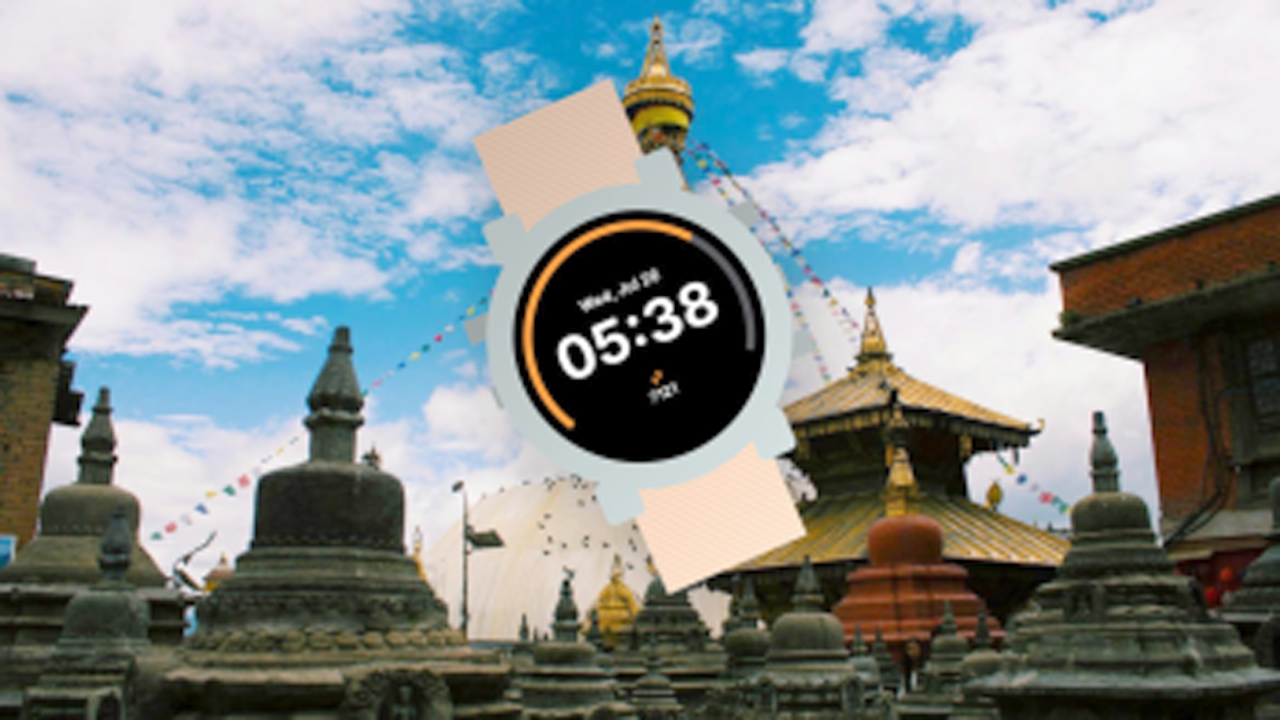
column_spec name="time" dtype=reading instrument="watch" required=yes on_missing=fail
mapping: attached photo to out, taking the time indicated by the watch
5:38
